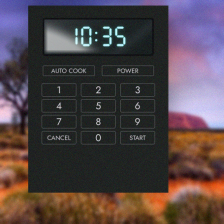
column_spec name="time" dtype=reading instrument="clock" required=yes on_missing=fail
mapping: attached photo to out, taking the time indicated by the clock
10:35
